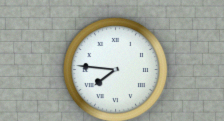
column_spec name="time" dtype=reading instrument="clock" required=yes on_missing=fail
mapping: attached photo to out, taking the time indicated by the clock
7:46
